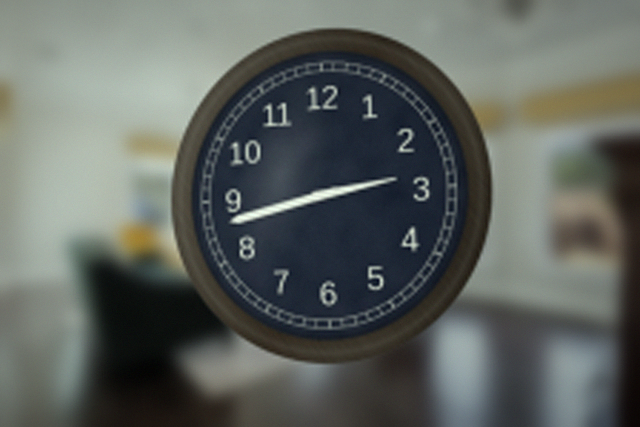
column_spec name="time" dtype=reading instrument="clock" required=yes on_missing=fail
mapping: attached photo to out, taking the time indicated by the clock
2:43
